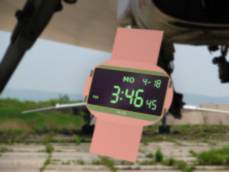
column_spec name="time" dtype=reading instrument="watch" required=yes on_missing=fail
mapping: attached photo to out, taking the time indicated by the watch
3:46
